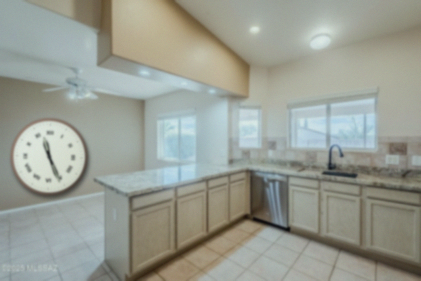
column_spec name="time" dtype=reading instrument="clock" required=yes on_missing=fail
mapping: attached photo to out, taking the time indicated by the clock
11:26
